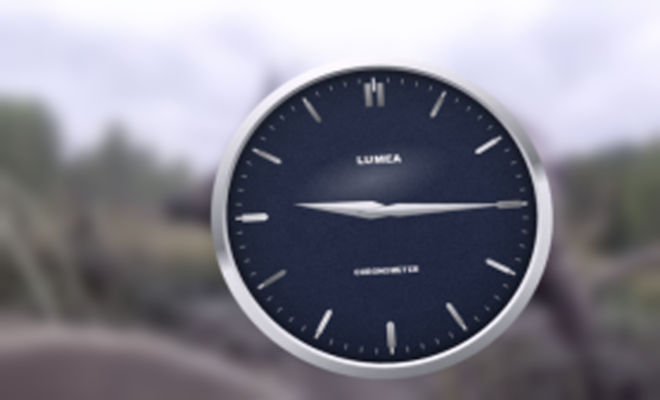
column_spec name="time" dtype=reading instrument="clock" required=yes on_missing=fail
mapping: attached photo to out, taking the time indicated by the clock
9:15
